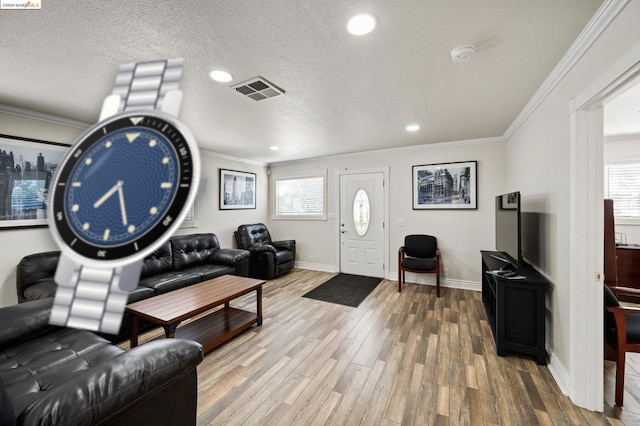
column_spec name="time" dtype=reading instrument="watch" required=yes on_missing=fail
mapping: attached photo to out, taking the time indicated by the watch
7:26
